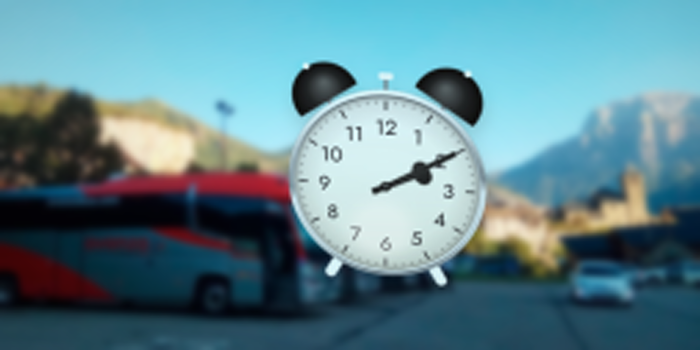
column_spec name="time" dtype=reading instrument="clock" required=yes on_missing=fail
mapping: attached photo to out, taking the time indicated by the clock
2:10
